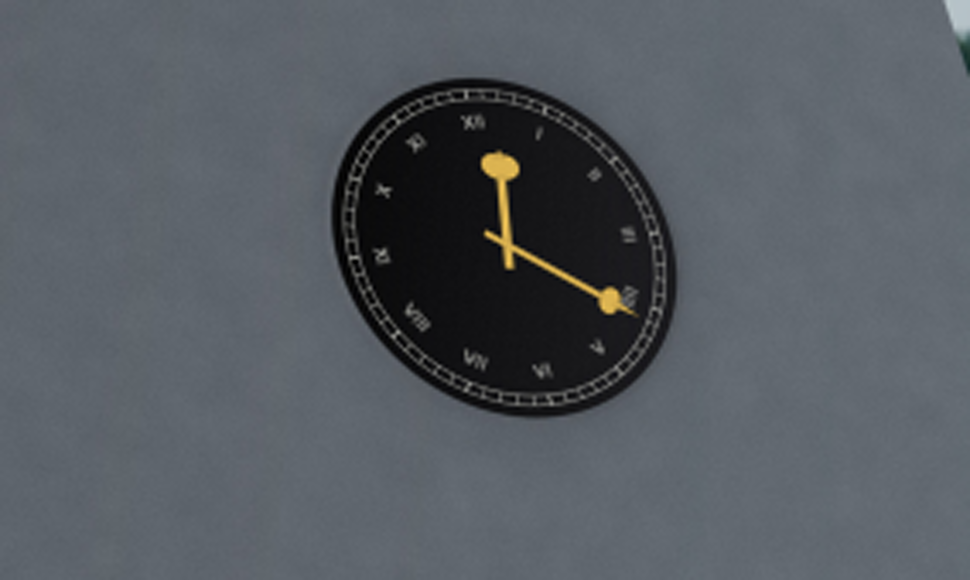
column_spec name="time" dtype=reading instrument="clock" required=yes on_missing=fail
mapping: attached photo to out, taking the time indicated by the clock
12:21
